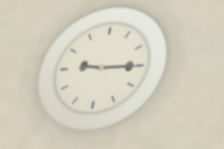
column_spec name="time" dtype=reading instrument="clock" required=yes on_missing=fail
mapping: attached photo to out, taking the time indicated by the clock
9:15
